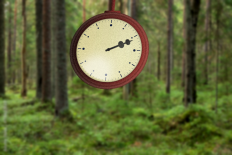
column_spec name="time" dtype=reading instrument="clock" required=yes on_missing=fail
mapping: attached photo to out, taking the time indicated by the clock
2:11
